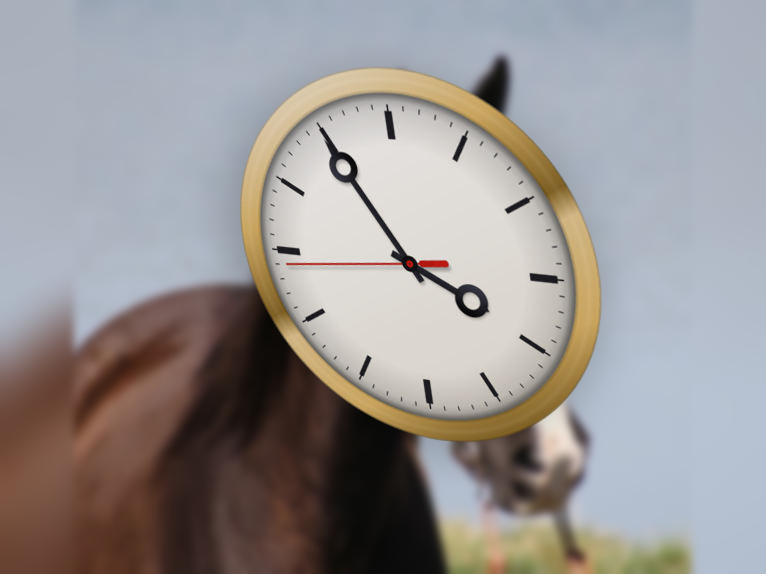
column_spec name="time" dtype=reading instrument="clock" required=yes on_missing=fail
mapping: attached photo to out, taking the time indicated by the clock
3:54:44
